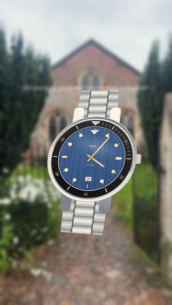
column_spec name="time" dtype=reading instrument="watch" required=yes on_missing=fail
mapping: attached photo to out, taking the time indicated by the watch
4:06
